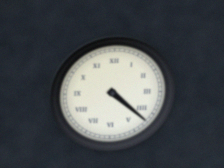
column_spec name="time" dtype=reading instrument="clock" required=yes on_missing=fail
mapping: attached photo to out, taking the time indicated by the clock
4:22
